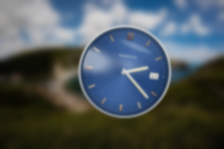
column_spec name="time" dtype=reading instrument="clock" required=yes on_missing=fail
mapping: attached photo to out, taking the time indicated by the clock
2:22
